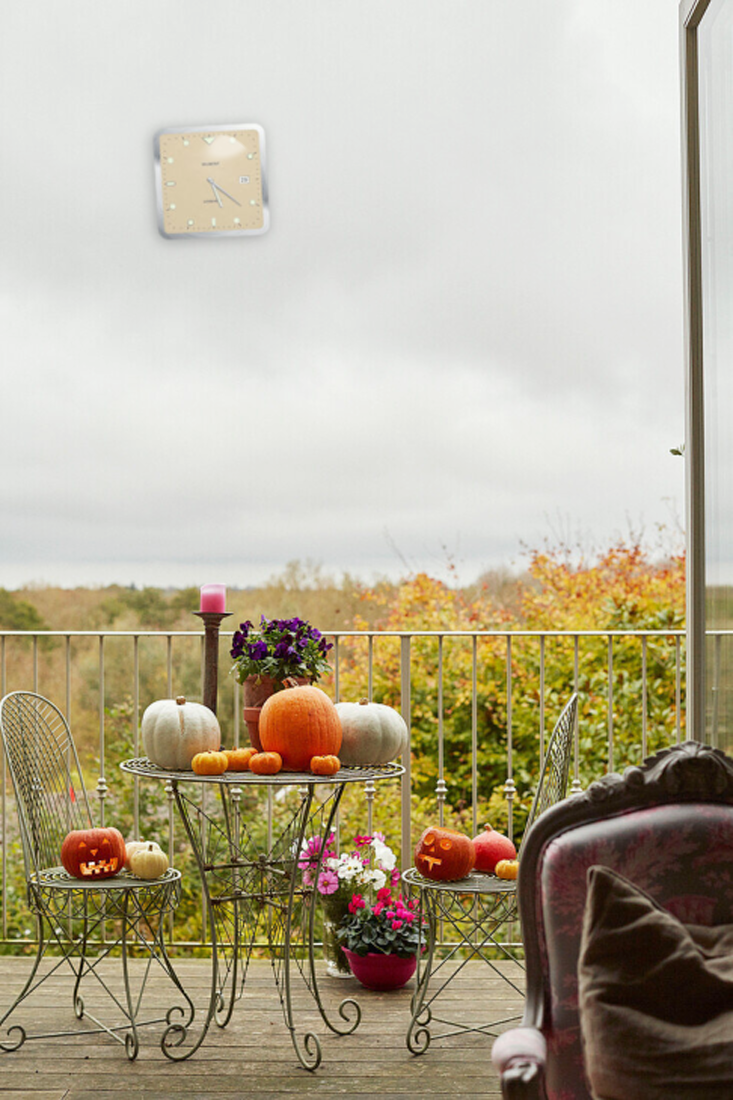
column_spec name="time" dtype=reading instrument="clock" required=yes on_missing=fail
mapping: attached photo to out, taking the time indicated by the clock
5:22
